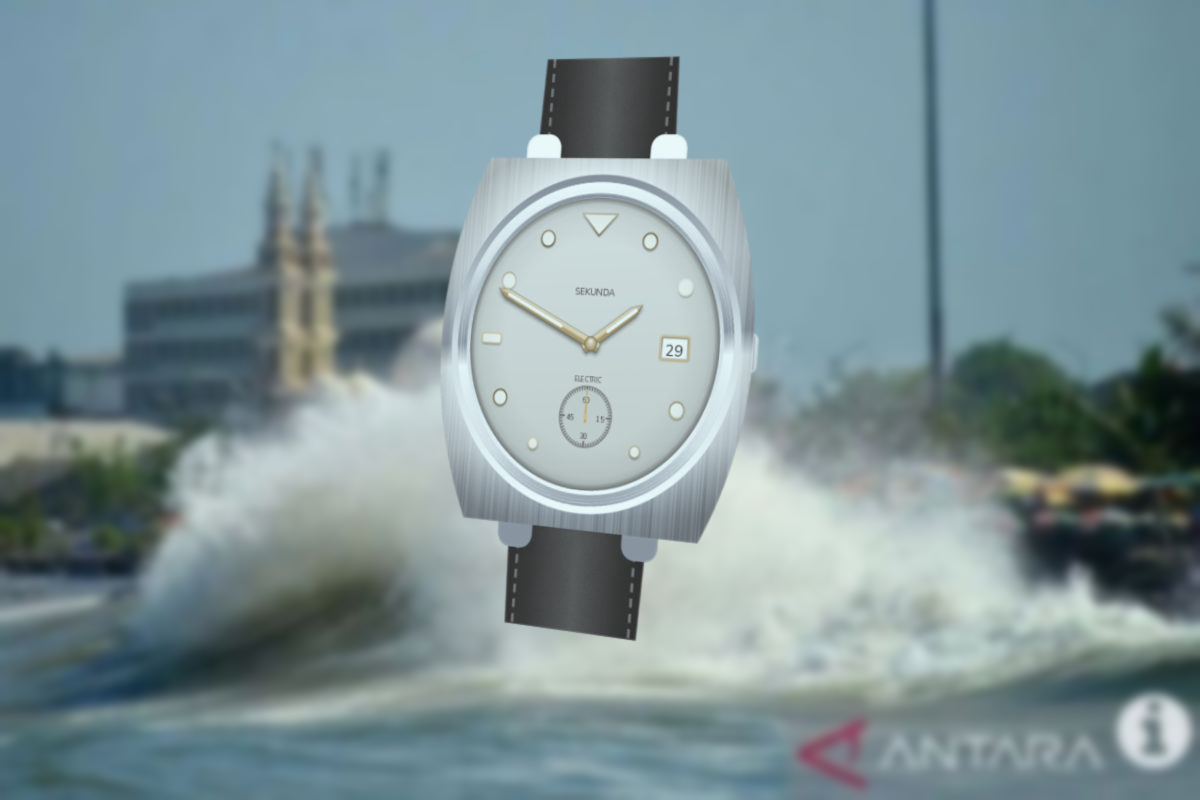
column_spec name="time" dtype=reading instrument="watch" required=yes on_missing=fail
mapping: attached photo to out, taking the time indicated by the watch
1:49
